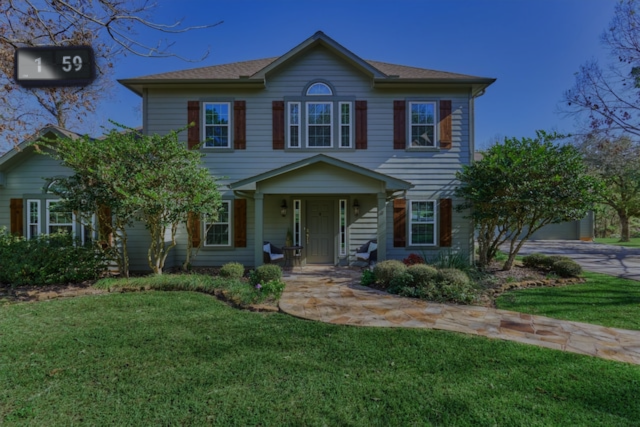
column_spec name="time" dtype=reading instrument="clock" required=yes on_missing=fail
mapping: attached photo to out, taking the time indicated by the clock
1:59
